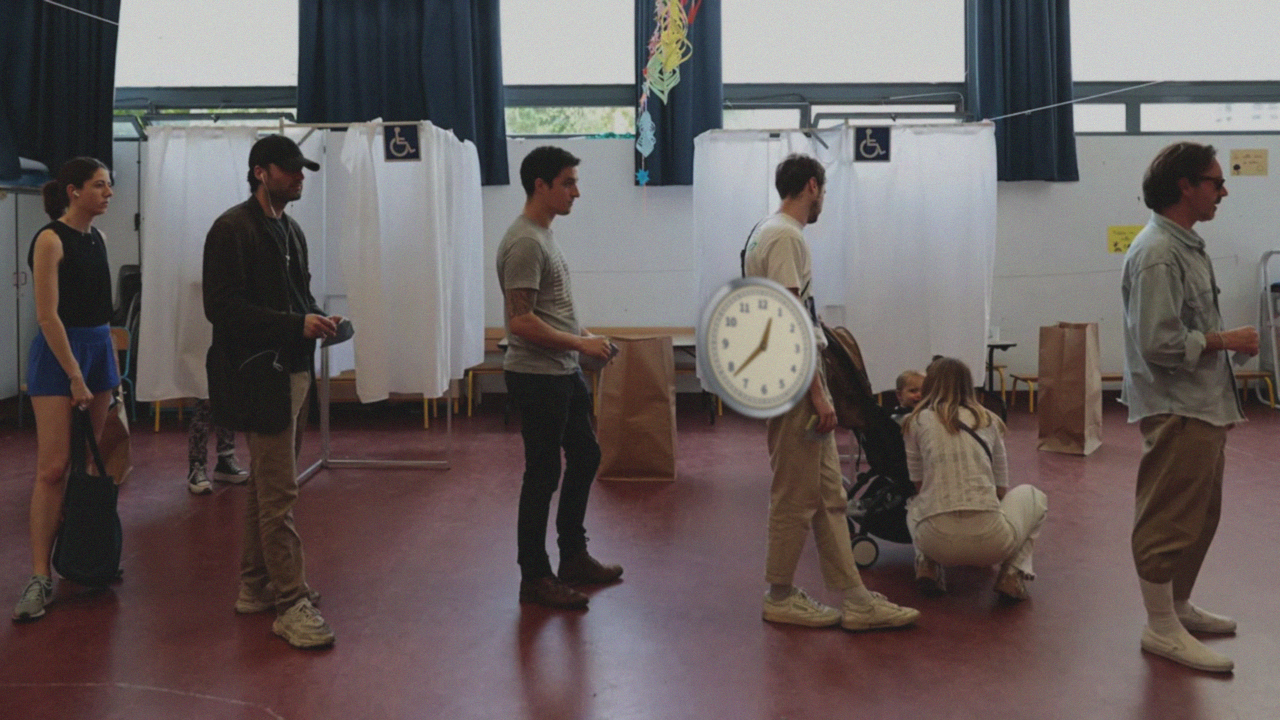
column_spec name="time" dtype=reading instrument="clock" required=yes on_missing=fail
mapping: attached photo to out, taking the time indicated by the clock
12:38
